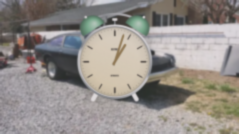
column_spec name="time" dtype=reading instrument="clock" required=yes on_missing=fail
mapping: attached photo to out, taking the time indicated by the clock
1:03
